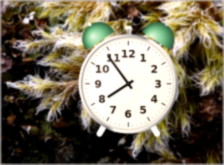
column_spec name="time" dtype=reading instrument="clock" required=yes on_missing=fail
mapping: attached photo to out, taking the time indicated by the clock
7:54
